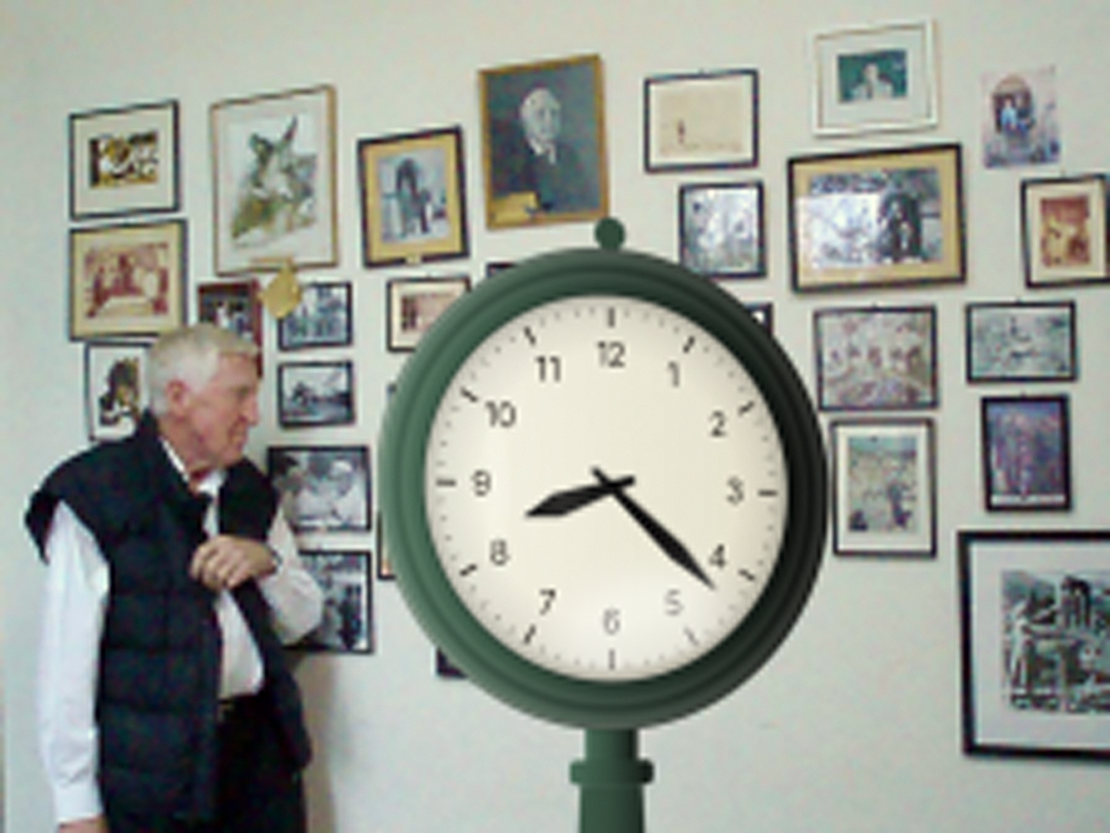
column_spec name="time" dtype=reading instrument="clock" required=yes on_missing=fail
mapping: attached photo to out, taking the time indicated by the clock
8:22
